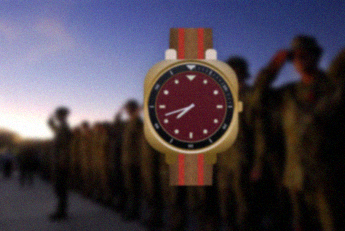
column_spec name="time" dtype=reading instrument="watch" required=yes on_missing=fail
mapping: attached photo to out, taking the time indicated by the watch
7:42
